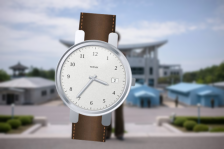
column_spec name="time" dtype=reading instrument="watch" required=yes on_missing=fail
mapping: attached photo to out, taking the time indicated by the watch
3:36
